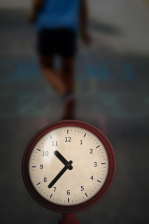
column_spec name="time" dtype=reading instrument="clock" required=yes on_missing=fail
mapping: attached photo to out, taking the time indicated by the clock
10:37
